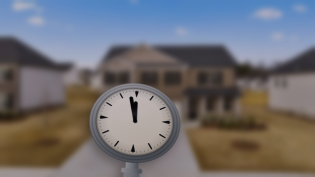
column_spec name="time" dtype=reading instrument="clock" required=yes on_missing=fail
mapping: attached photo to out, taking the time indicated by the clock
11:58
